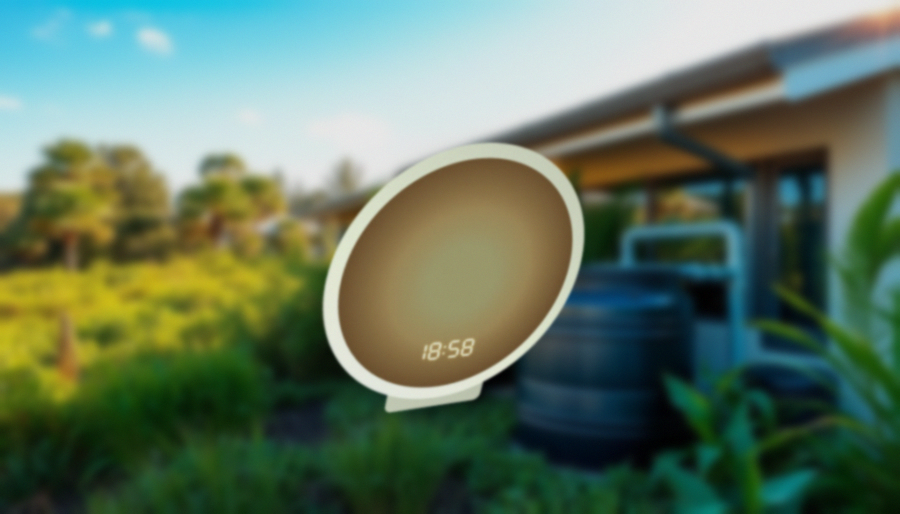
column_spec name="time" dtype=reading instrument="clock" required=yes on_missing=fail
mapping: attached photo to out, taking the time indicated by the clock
18:58
